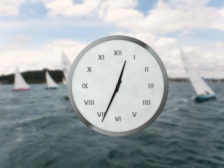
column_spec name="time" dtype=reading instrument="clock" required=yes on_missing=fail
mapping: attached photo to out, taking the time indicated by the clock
12:34
